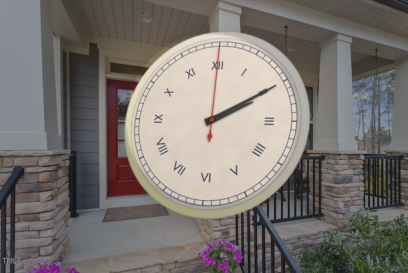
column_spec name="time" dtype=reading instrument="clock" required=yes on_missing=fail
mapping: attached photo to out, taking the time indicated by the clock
2:10:00
